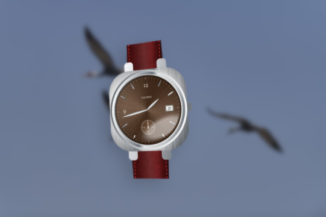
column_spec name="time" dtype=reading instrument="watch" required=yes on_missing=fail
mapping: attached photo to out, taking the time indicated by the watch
1:43
